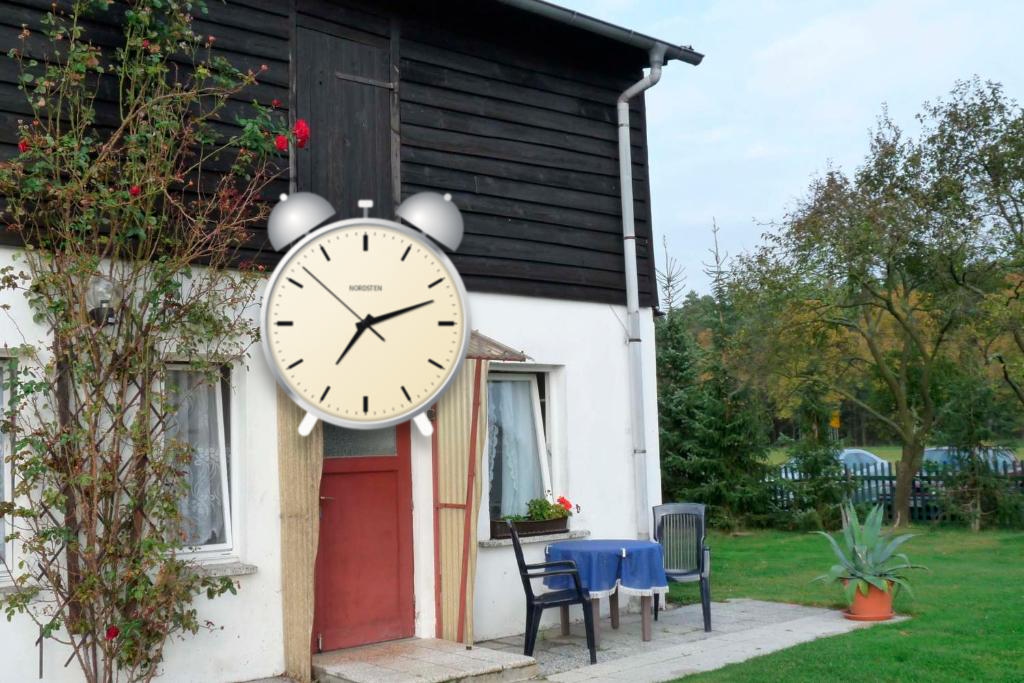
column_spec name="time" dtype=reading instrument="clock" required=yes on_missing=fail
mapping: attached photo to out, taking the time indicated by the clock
7:11:52
